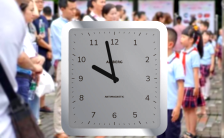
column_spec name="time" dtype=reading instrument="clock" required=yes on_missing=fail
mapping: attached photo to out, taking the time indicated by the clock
9:58
